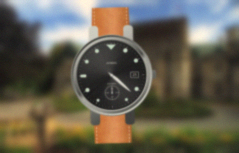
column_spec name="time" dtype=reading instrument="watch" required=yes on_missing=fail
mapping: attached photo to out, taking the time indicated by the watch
4:22
